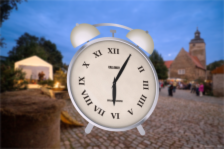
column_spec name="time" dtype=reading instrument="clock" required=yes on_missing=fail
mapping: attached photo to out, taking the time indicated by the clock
6:05
